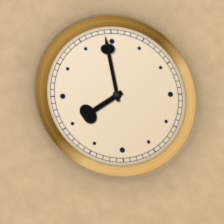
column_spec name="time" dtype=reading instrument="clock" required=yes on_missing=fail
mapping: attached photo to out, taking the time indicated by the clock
7:59
